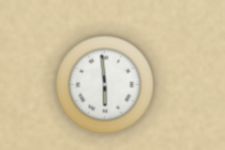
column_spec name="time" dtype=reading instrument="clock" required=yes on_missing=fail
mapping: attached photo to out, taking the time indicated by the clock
5:59
